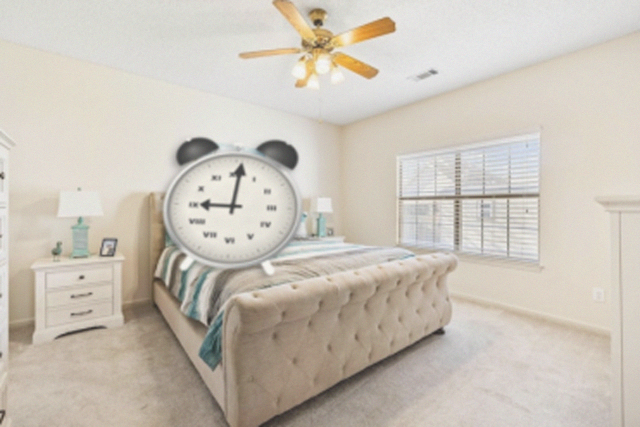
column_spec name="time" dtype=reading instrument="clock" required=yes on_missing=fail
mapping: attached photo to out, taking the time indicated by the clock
9:01
